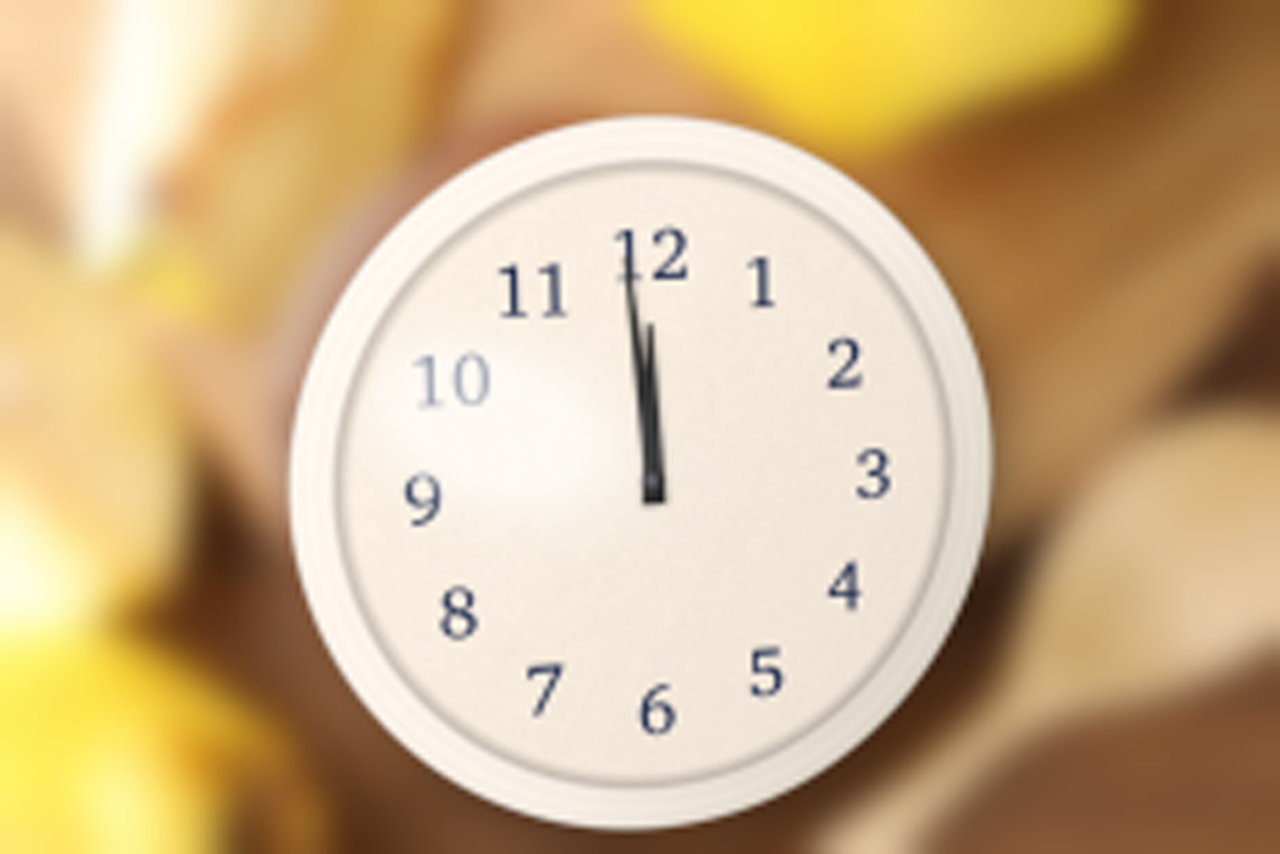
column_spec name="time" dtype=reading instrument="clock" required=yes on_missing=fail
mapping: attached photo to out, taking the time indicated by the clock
11:59
